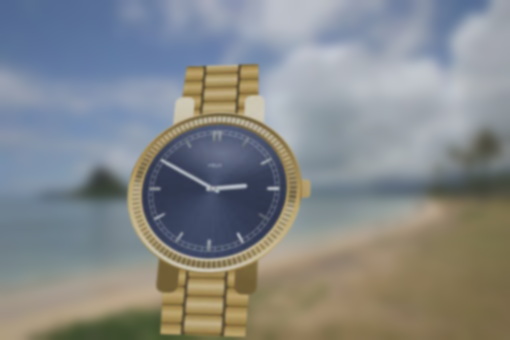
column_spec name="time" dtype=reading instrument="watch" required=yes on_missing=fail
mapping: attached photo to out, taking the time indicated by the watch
2:50
